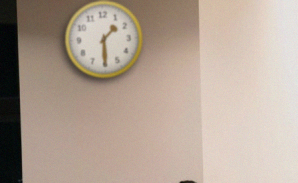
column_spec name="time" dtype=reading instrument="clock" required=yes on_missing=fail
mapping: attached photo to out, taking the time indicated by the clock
1:30
